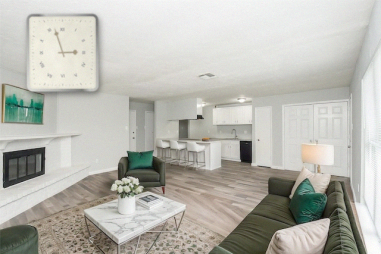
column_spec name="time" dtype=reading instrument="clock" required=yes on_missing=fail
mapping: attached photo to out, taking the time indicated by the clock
2:57
